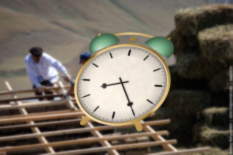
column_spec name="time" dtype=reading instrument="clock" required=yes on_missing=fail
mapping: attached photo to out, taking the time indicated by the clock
8:25
